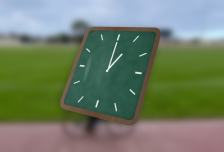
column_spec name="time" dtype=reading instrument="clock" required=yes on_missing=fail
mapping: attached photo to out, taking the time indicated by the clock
1:00
